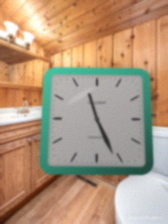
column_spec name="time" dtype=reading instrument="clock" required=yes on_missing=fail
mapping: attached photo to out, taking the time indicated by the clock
11:26
